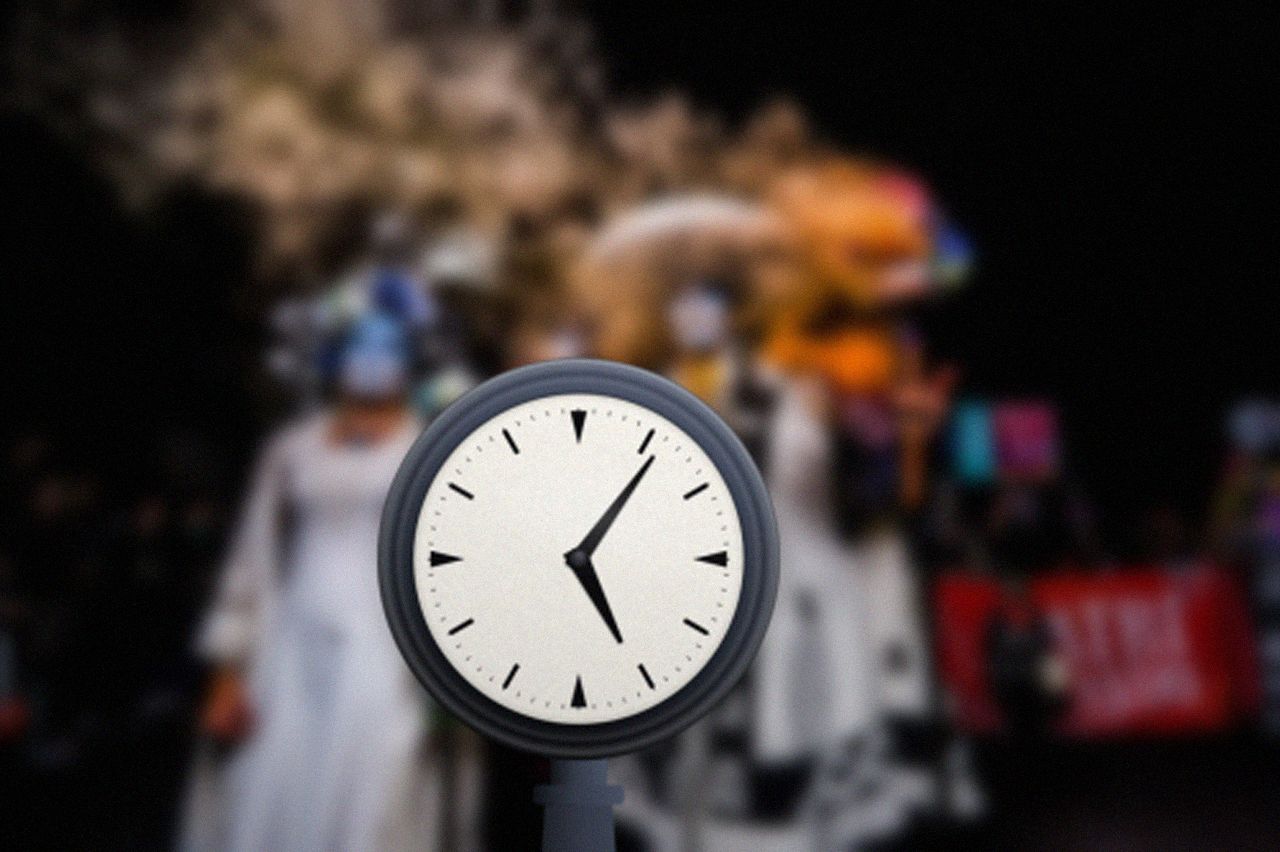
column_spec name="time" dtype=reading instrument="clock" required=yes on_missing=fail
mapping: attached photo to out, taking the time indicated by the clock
5:06
